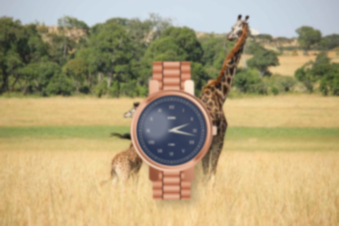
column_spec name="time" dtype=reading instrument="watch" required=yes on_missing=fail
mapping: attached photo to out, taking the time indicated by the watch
2:17
